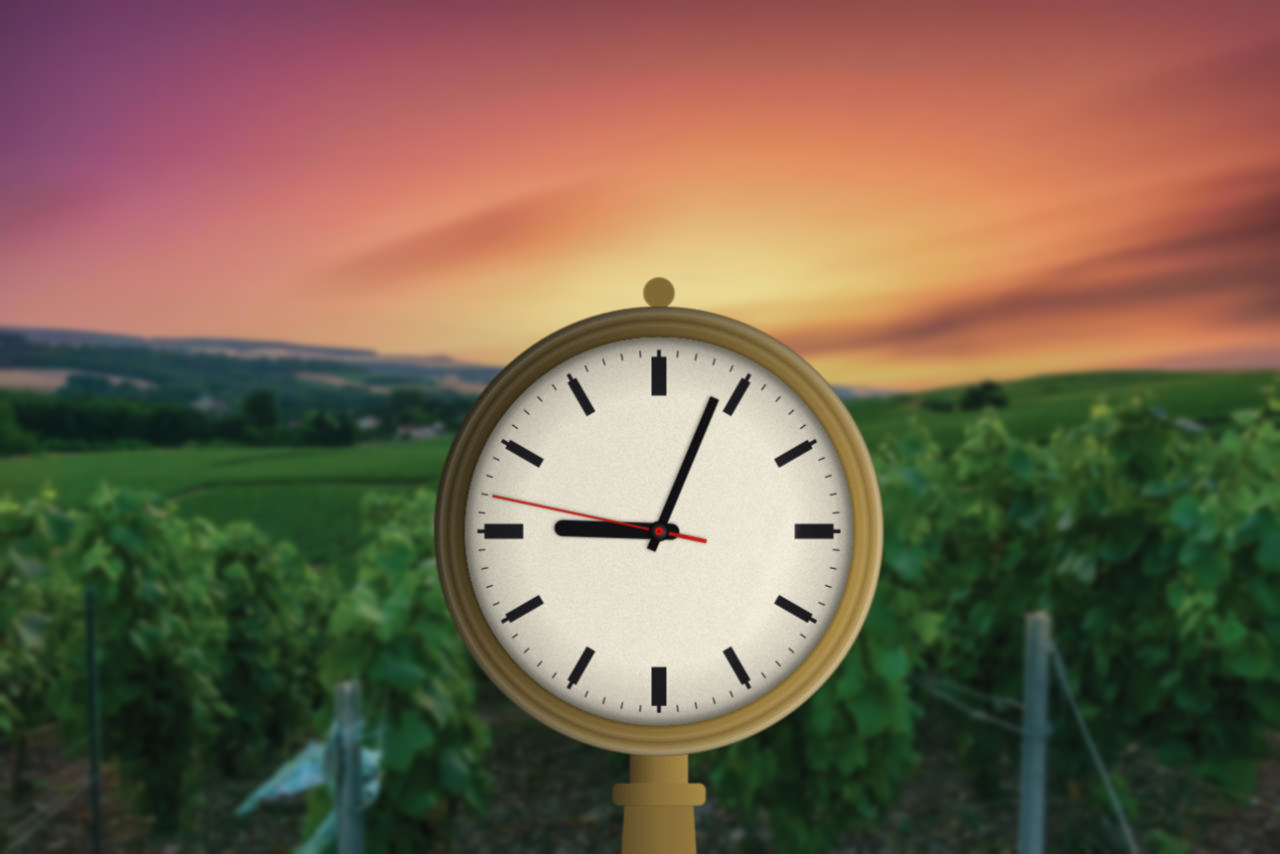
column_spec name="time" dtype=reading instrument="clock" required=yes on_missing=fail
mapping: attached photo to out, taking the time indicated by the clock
9:03:47
